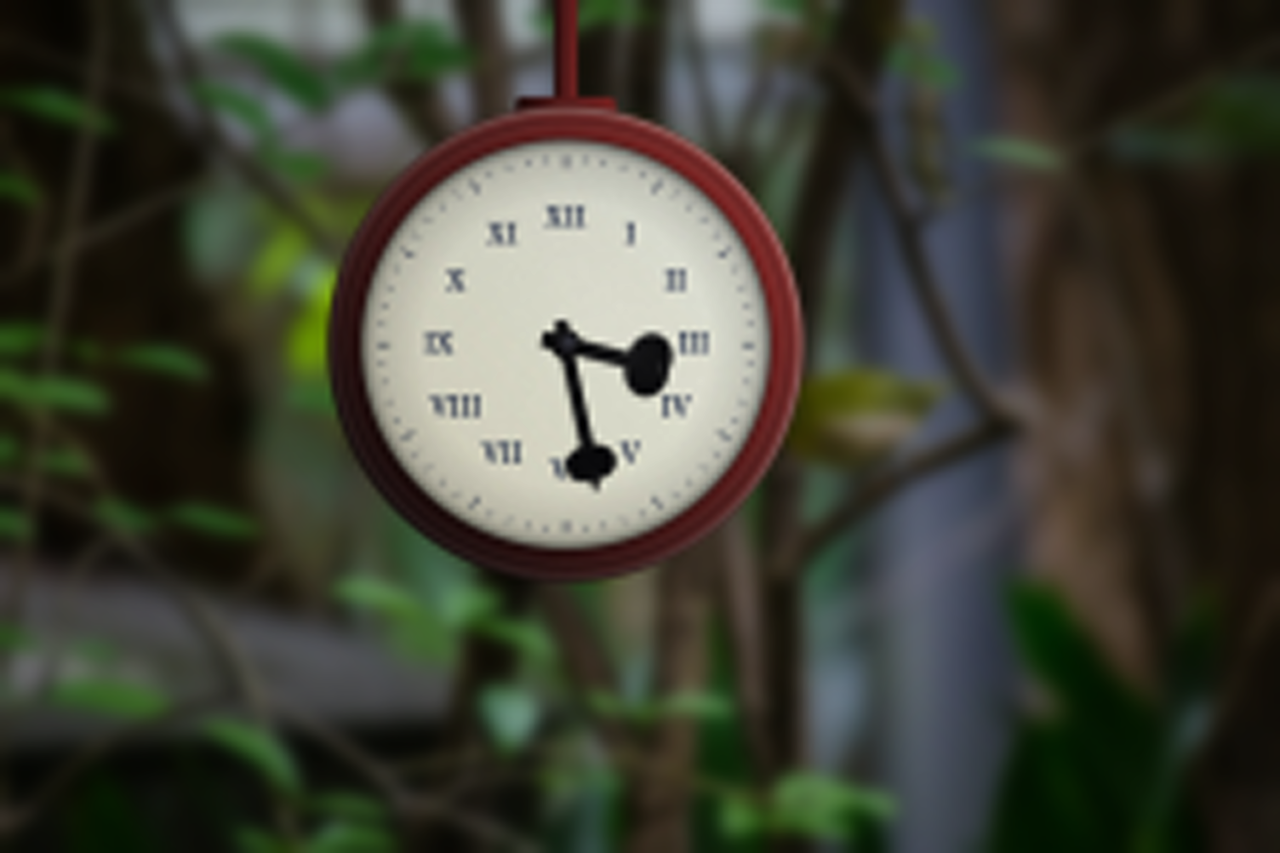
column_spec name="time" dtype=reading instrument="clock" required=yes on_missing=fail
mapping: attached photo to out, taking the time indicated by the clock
3:28
